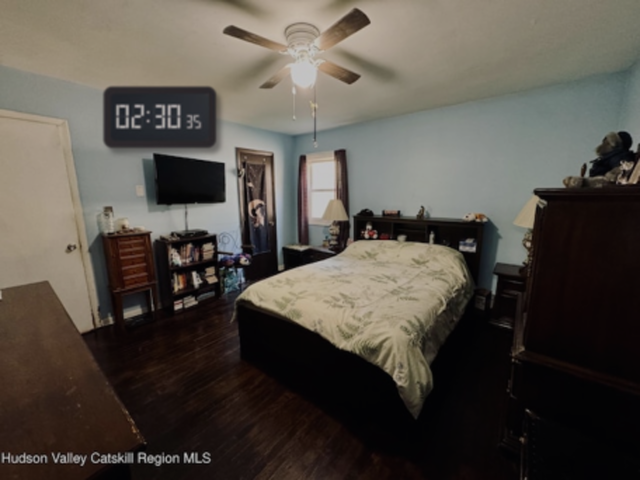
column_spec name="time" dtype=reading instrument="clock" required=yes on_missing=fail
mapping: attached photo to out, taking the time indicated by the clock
2:30:35
